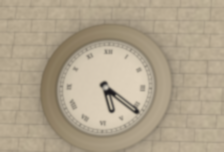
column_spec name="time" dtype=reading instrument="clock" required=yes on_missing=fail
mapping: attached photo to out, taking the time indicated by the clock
5:21
